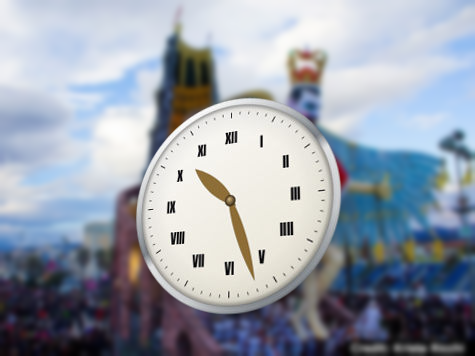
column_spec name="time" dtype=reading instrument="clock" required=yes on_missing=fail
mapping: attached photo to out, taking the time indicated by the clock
10:27
